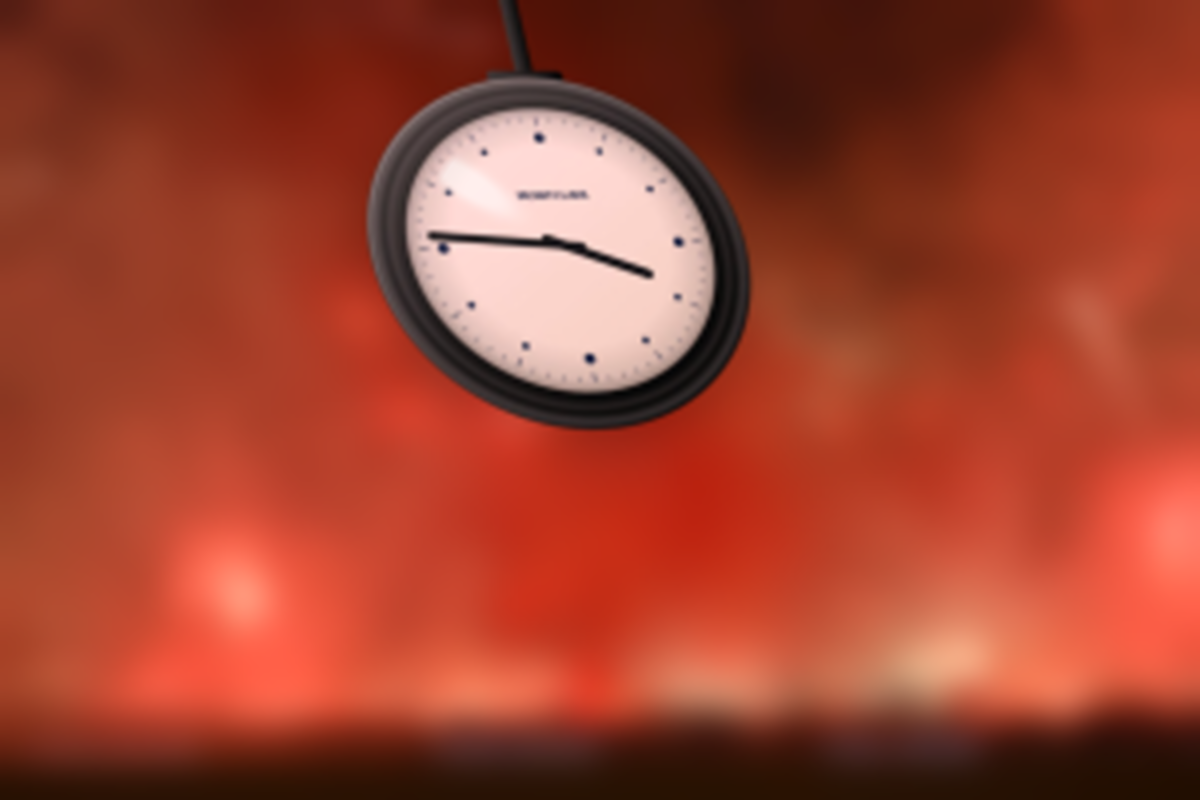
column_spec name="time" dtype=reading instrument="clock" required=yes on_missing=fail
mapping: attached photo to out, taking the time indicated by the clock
3:46
